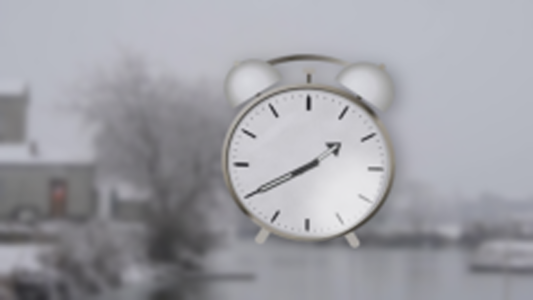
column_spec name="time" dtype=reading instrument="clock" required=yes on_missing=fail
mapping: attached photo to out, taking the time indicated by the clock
1:40
